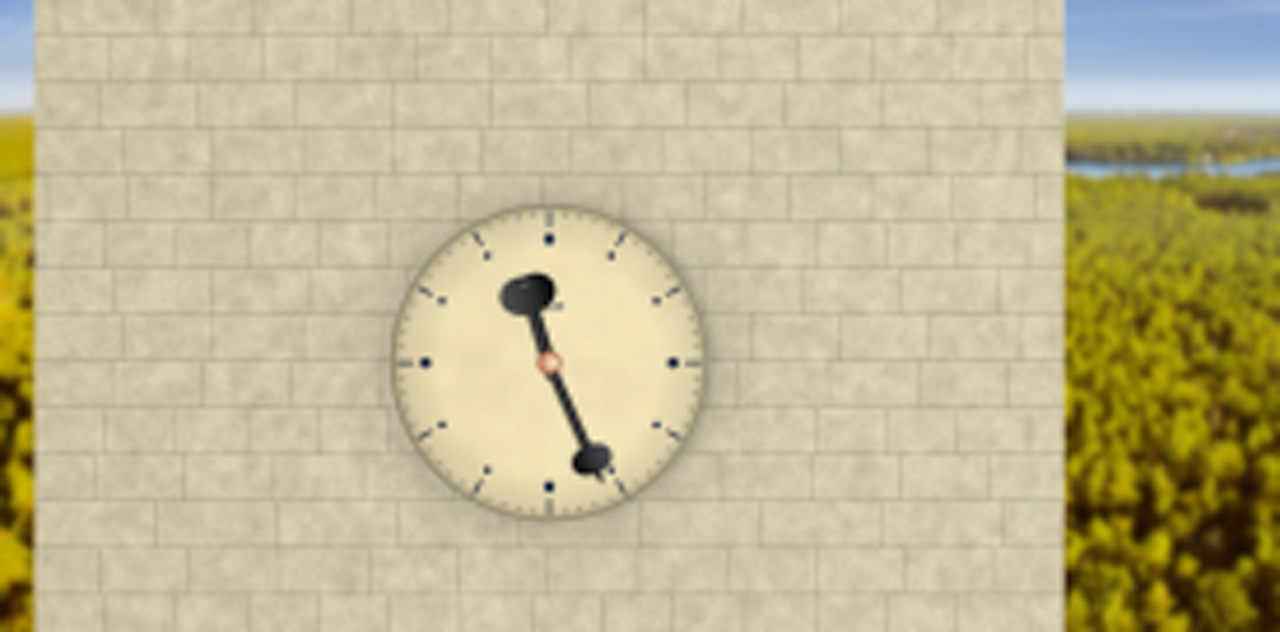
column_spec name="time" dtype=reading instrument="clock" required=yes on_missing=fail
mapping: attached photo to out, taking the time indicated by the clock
11:26
